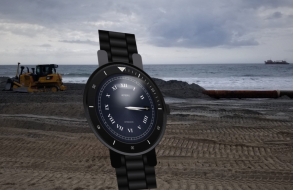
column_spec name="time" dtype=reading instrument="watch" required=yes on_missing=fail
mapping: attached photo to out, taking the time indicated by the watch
3:15
